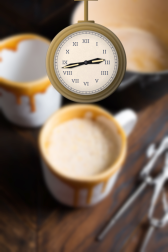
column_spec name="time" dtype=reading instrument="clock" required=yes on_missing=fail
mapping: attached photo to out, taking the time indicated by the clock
2:43
